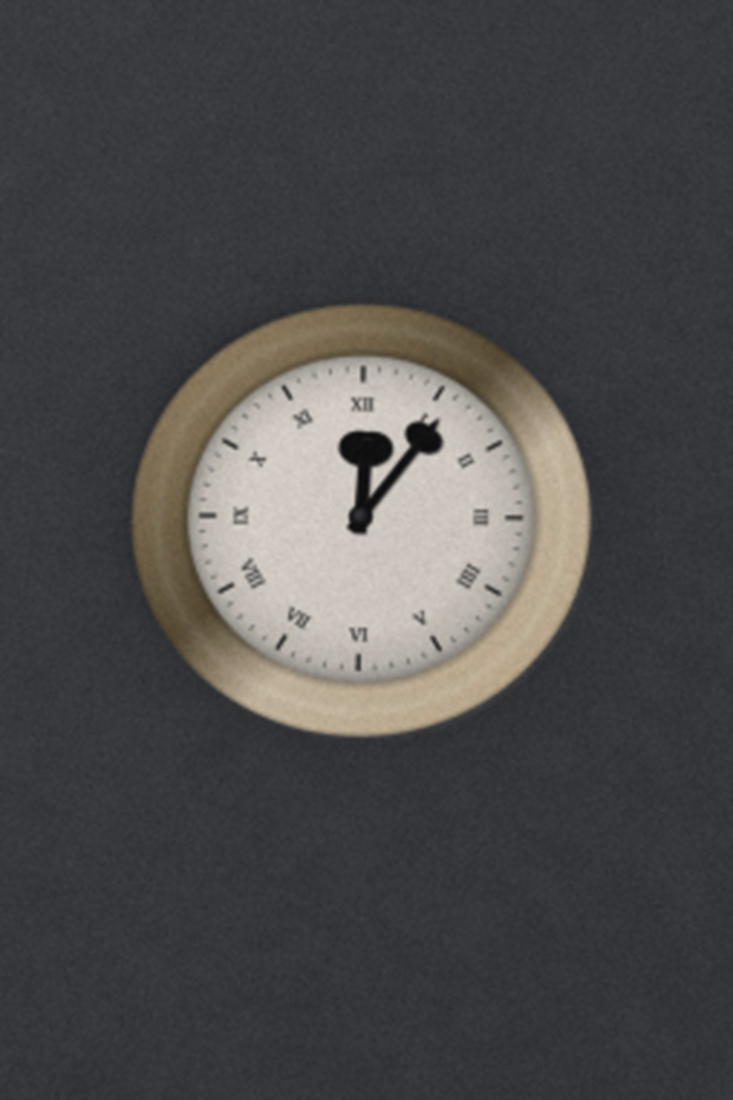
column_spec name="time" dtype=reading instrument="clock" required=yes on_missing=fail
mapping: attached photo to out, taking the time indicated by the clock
12:06
